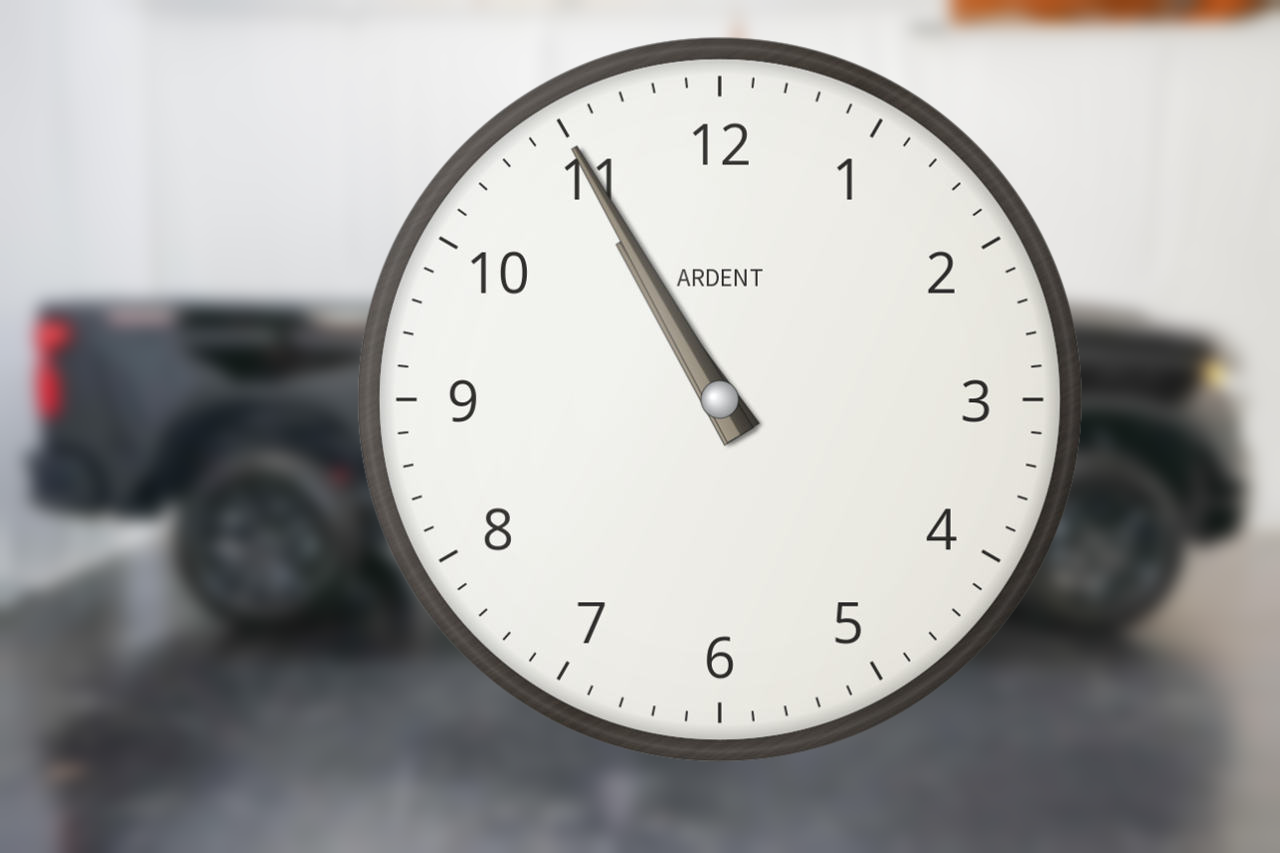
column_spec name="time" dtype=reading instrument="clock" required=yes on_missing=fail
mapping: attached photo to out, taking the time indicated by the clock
10:55
